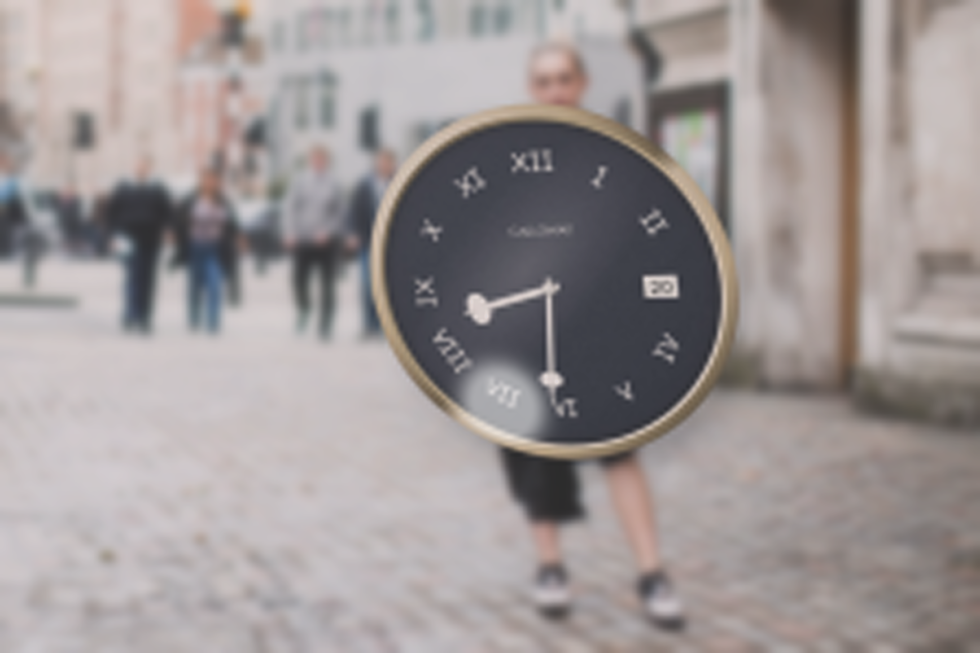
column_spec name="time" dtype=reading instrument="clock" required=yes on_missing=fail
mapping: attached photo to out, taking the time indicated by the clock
8:31
